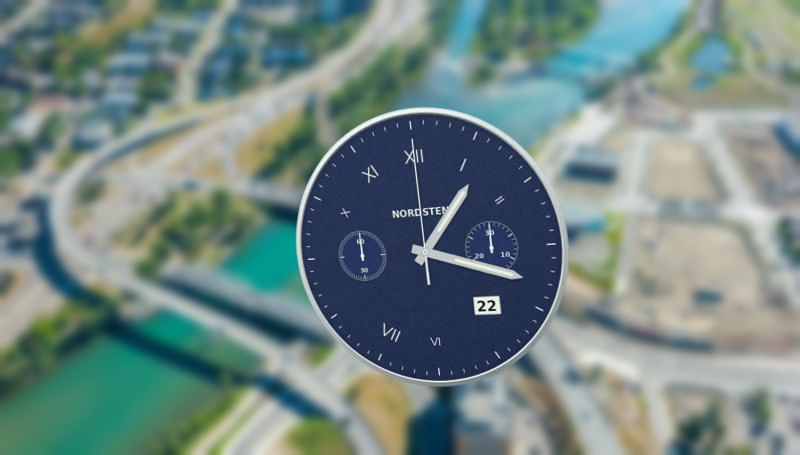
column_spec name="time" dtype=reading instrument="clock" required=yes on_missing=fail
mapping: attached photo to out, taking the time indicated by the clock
1:18
